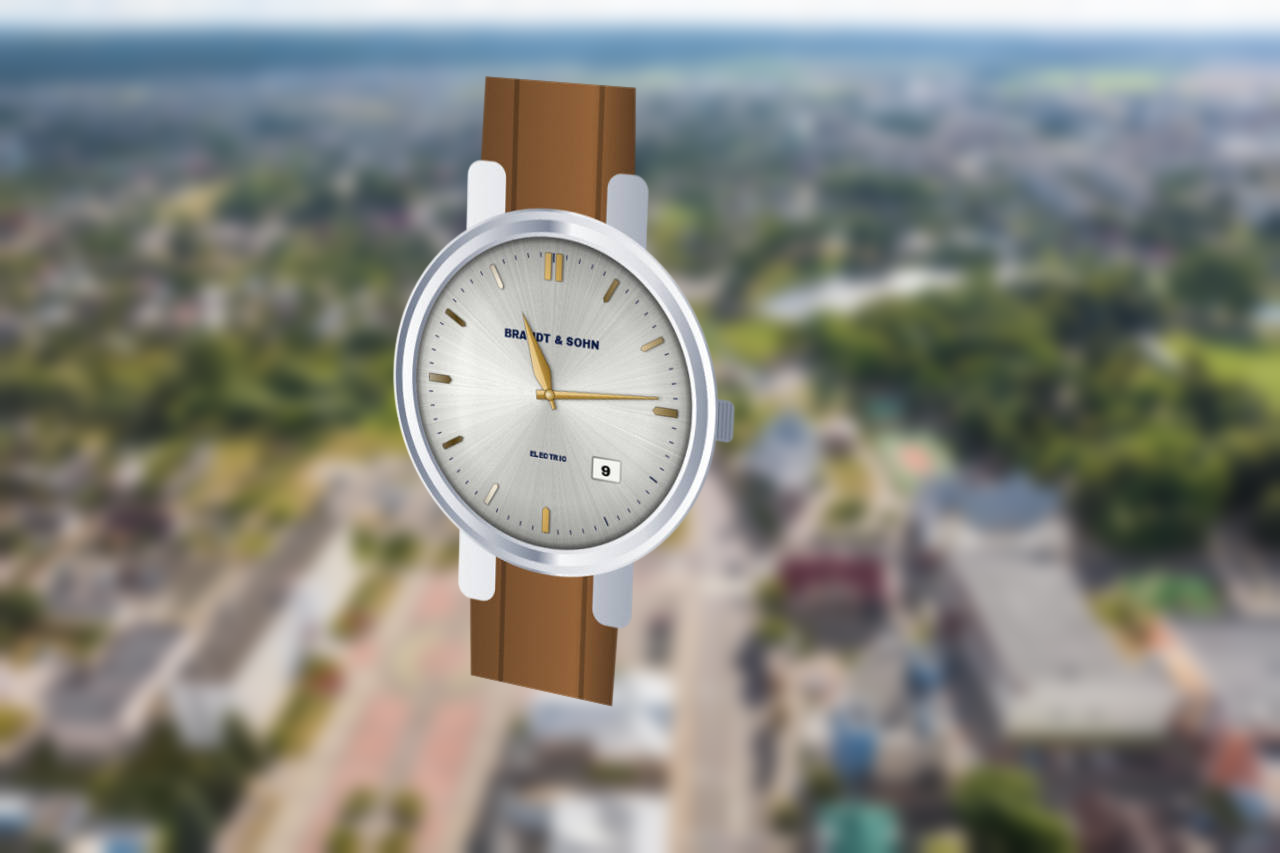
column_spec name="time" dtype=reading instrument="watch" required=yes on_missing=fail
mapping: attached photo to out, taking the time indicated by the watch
11:14
